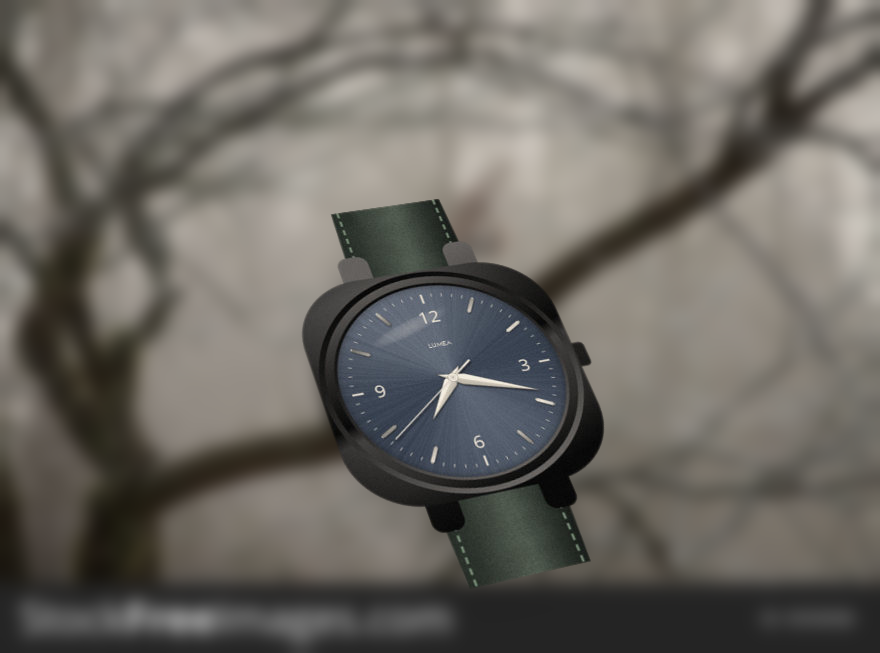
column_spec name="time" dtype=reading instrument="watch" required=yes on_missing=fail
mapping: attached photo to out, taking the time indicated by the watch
7:18:39
